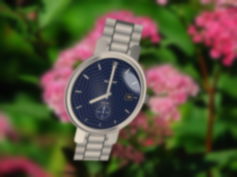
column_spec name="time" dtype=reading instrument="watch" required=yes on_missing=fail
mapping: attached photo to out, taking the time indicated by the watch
8:00
